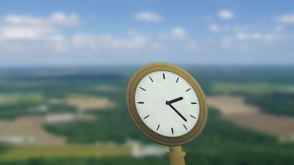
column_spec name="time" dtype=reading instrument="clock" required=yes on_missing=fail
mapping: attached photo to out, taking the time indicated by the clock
2:23
